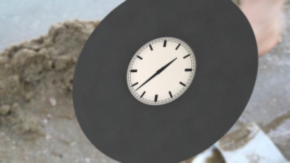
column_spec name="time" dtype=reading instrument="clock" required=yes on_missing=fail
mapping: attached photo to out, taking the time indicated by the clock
1:38
